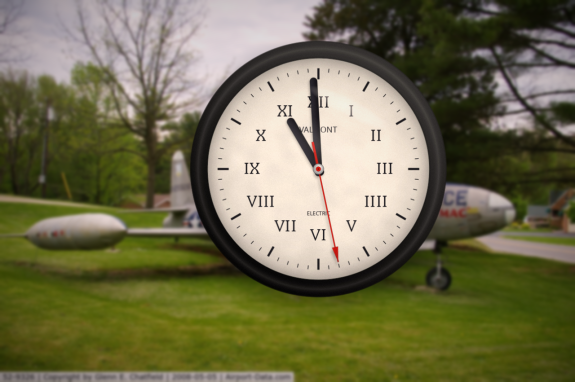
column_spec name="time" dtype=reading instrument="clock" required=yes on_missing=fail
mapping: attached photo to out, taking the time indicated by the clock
10:59:28
